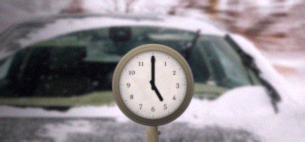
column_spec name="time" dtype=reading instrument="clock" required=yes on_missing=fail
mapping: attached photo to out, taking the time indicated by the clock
5:00
